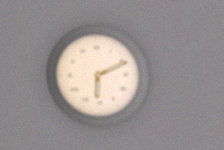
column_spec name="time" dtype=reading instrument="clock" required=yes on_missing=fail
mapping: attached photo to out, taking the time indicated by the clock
6:11
